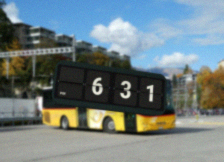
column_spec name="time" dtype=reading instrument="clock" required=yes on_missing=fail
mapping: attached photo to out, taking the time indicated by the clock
6:31
